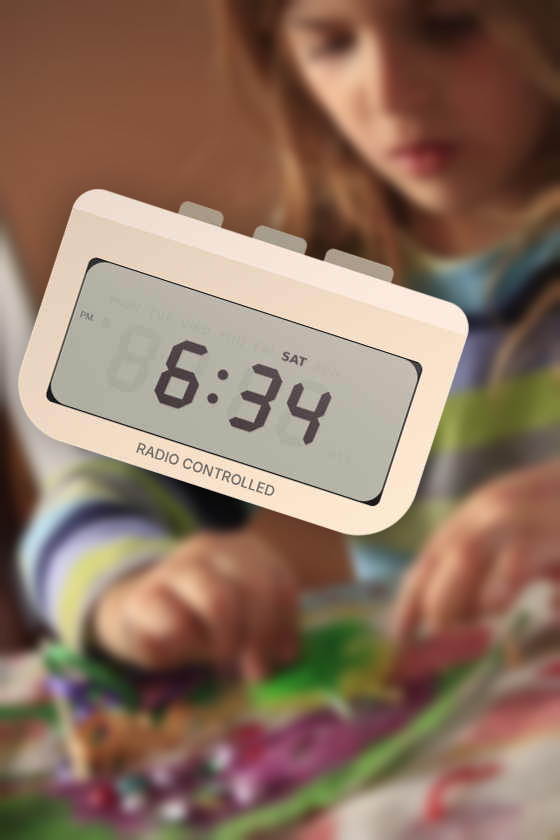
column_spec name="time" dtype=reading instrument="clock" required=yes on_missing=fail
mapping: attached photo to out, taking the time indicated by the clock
6:34
